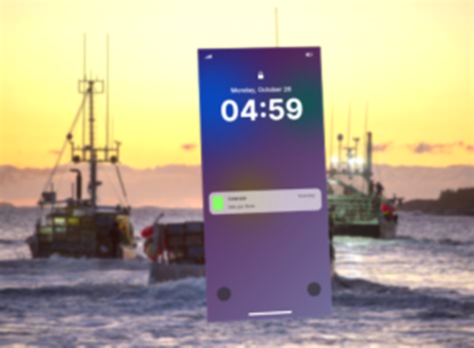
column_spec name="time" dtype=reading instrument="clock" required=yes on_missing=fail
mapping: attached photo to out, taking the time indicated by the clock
4:59
